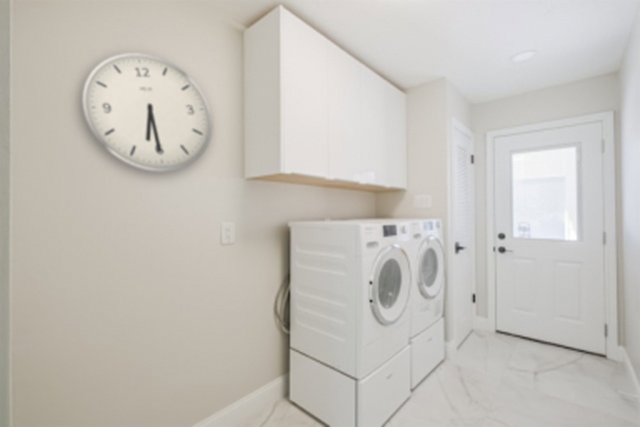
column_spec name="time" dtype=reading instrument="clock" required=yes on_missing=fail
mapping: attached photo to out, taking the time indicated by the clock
6:30
